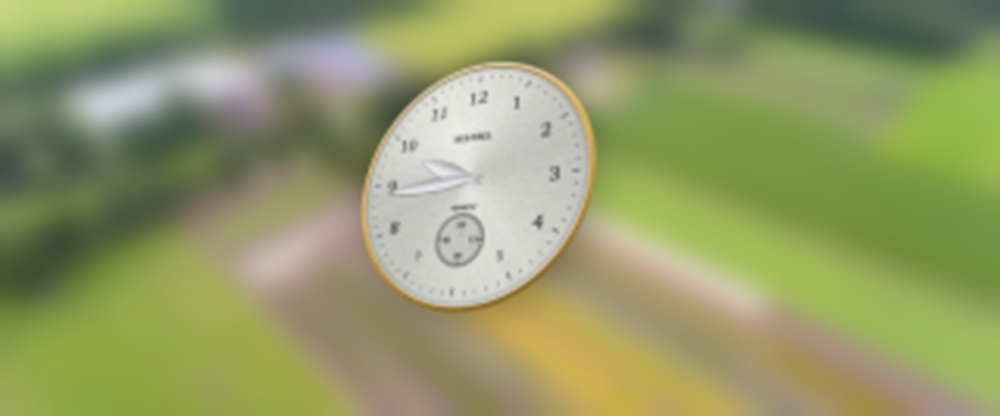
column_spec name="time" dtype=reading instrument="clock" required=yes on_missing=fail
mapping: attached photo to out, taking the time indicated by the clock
9:44
